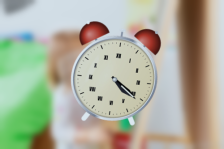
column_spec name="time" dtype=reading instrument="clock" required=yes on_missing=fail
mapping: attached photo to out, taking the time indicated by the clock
4:21
